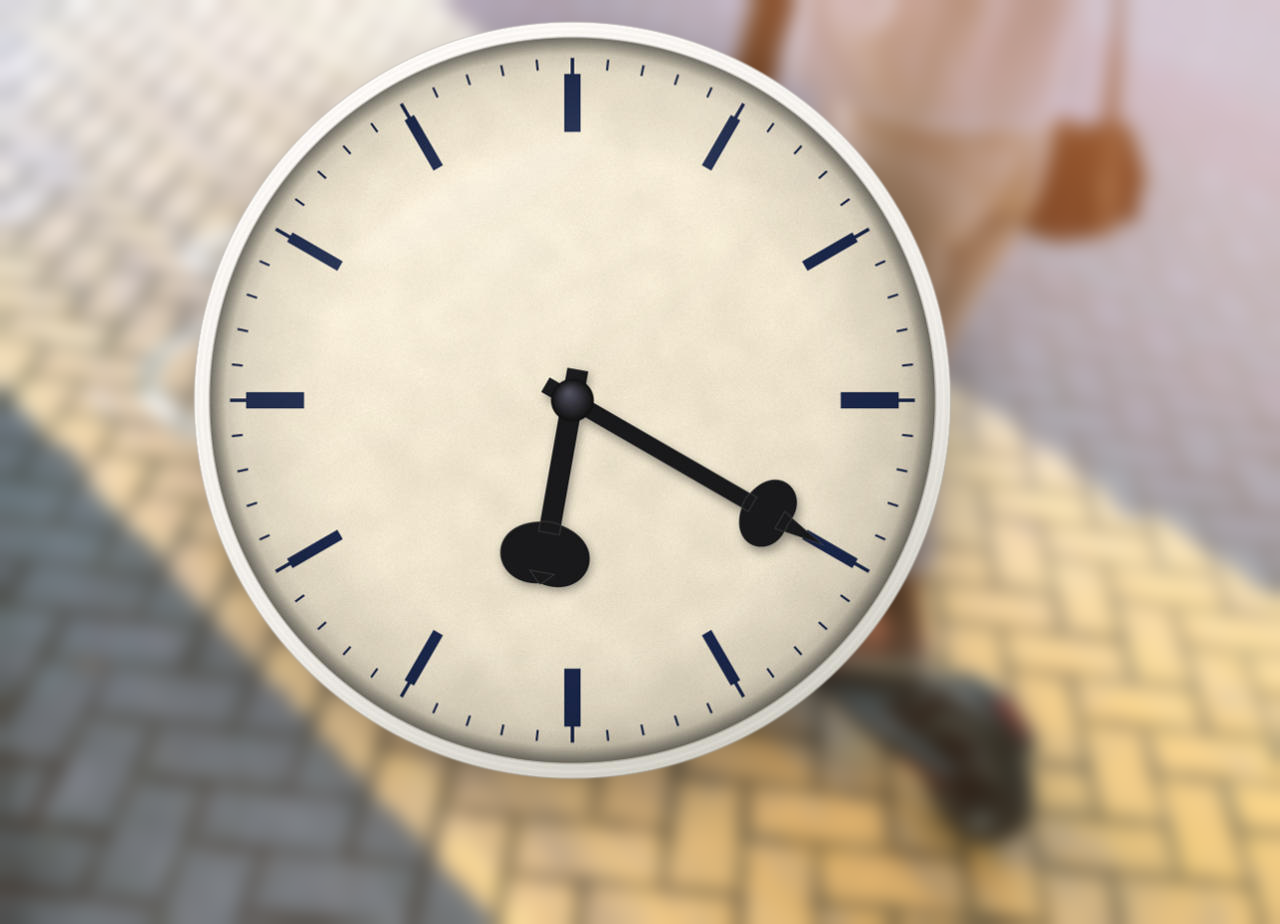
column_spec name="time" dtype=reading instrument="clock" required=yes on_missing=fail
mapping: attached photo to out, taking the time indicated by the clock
6:20
